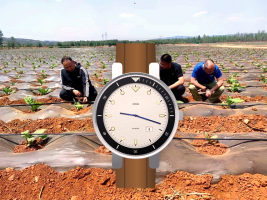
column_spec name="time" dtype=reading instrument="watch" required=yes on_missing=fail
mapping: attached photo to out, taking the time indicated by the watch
9:18
